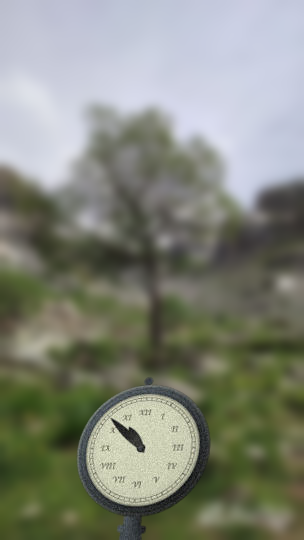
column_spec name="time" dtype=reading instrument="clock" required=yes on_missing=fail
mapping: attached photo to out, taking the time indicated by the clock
10:52
